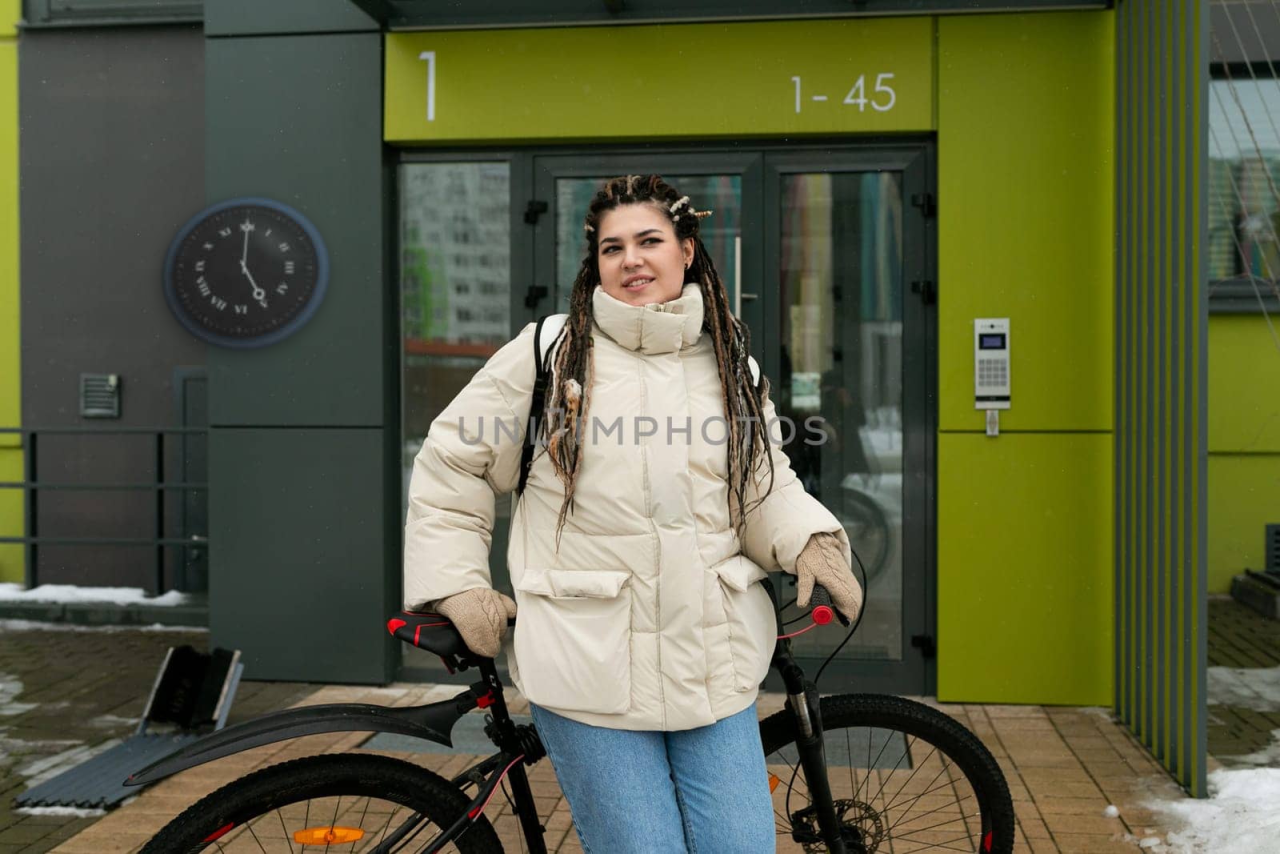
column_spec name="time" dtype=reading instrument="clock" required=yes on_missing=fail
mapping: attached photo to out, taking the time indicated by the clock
5:00
